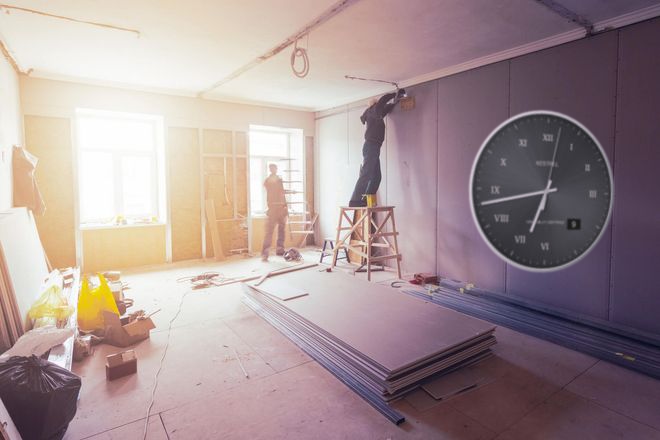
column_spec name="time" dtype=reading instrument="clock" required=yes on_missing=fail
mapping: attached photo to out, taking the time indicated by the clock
6:43:02
